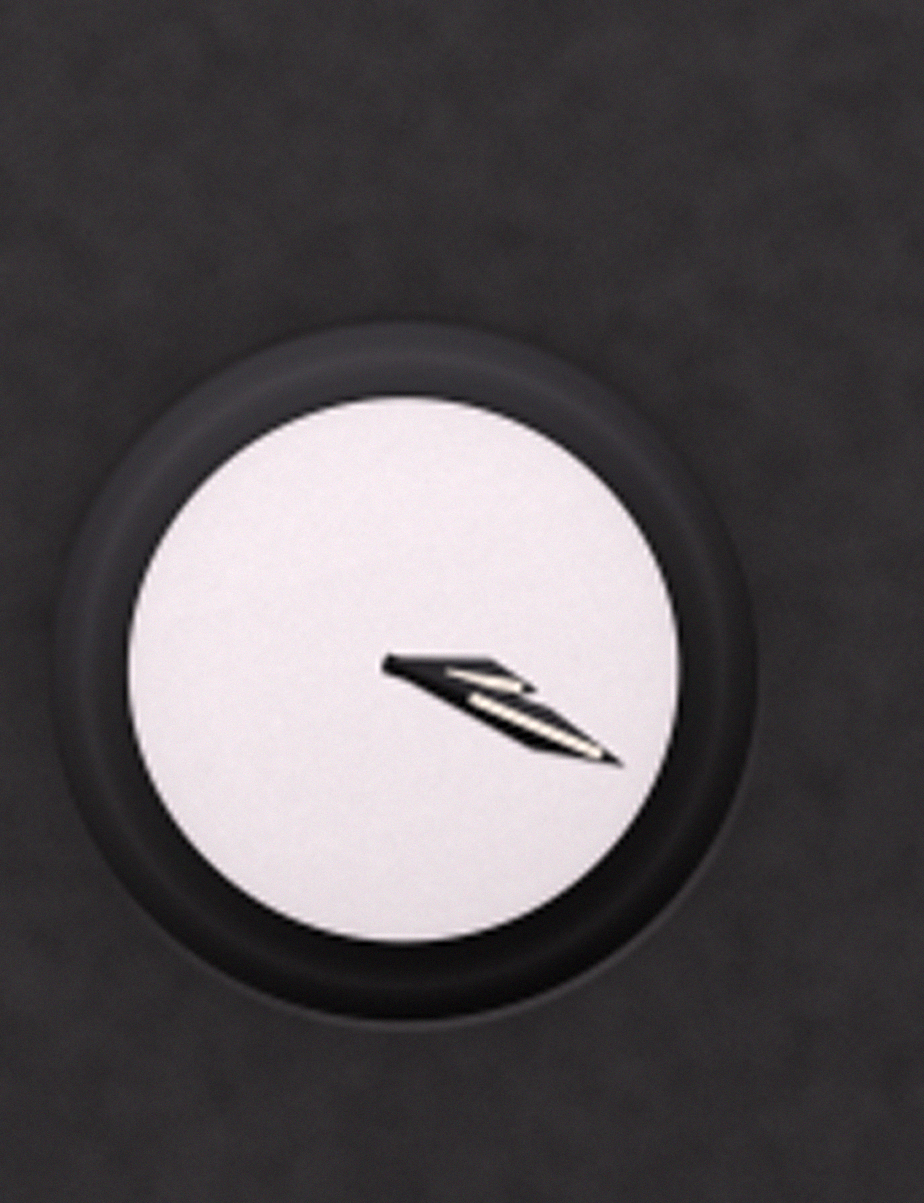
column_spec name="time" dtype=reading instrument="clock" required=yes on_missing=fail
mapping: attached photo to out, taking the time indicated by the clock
3:19
